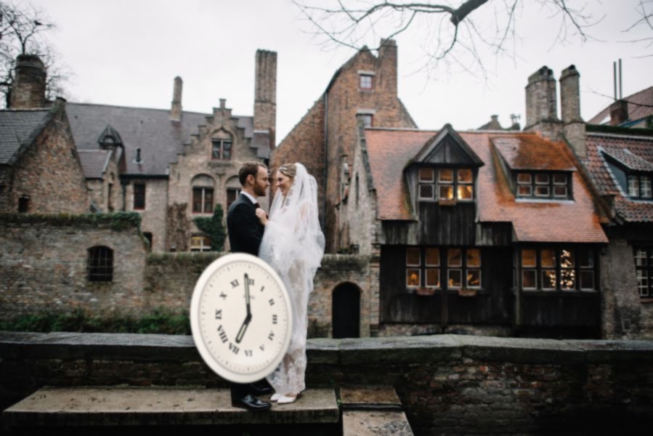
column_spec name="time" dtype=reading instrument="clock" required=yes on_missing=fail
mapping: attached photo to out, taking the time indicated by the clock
6:59
